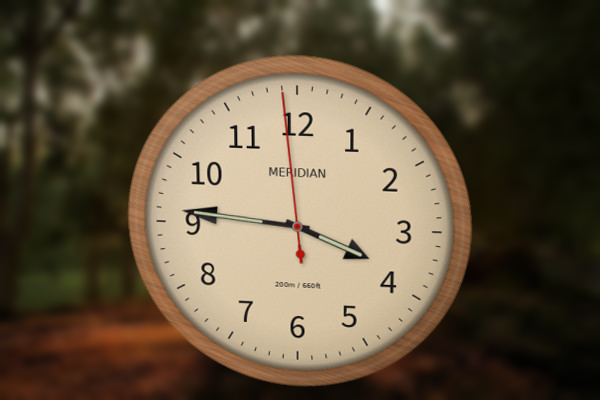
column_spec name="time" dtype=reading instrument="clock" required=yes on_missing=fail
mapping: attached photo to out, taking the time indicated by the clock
3:45:59
